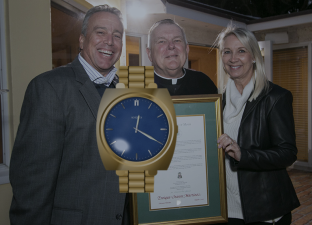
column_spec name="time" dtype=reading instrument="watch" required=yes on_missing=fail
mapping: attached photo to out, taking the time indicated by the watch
12:20
